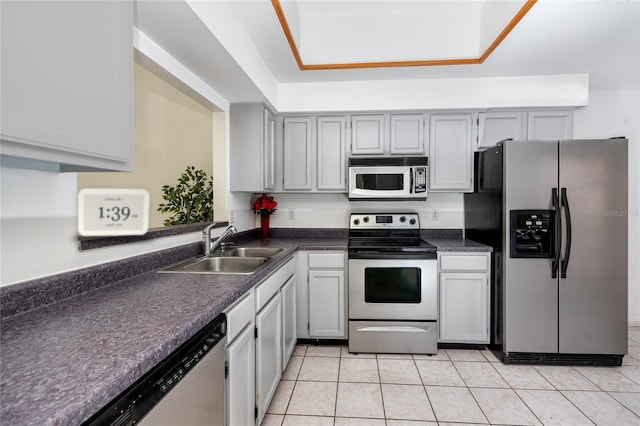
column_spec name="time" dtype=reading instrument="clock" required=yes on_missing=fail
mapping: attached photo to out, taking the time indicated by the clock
1:39
